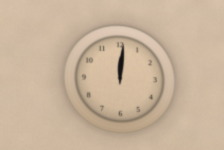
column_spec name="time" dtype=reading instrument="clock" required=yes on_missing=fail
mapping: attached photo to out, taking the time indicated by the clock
12:01
